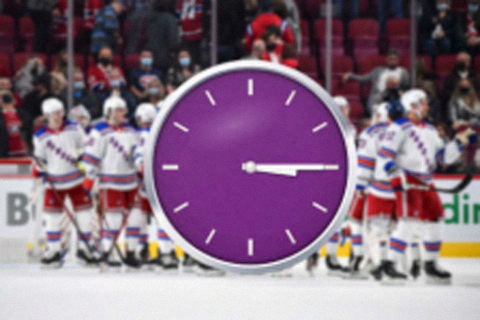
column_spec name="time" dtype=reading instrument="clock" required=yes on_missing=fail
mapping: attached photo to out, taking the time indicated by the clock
3:15
